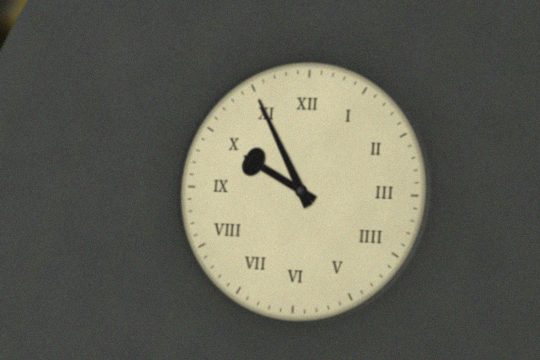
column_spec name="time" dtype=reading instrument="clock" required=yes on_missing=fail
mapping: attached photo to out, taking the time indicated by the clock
9:55
